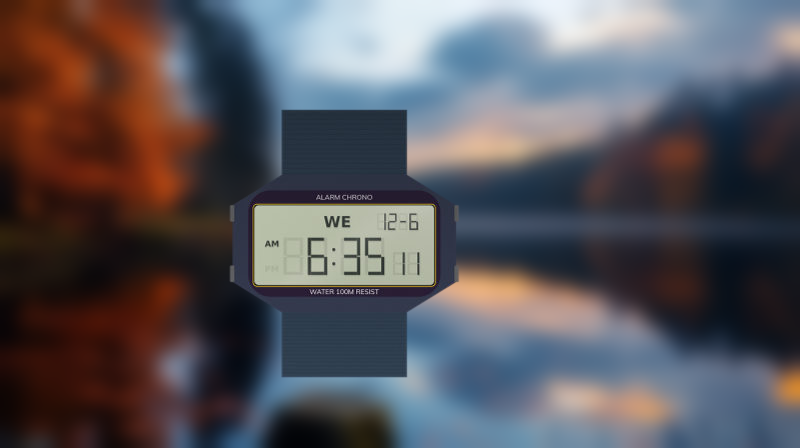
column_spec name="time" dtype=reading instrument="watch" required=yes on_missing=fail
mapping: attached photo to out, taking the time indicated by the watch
6:35:11
